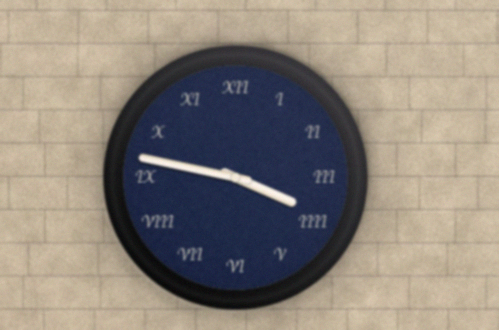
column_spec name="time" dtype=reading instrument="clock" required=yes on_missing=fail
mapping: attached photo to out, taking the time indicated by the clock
3:47
